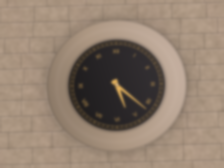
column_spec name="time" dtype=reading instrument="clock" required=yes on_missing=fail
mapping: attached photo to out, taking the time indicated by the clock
5:22
